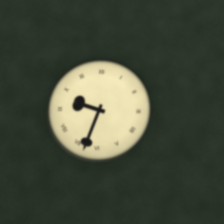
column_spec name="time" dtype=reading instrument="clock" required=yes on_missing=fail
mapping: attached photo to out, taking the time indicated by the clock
9:33
